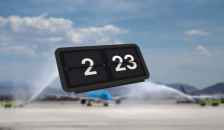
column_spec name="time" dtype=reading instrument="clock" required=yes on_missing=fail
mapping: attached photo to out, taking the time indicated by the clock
2:23
